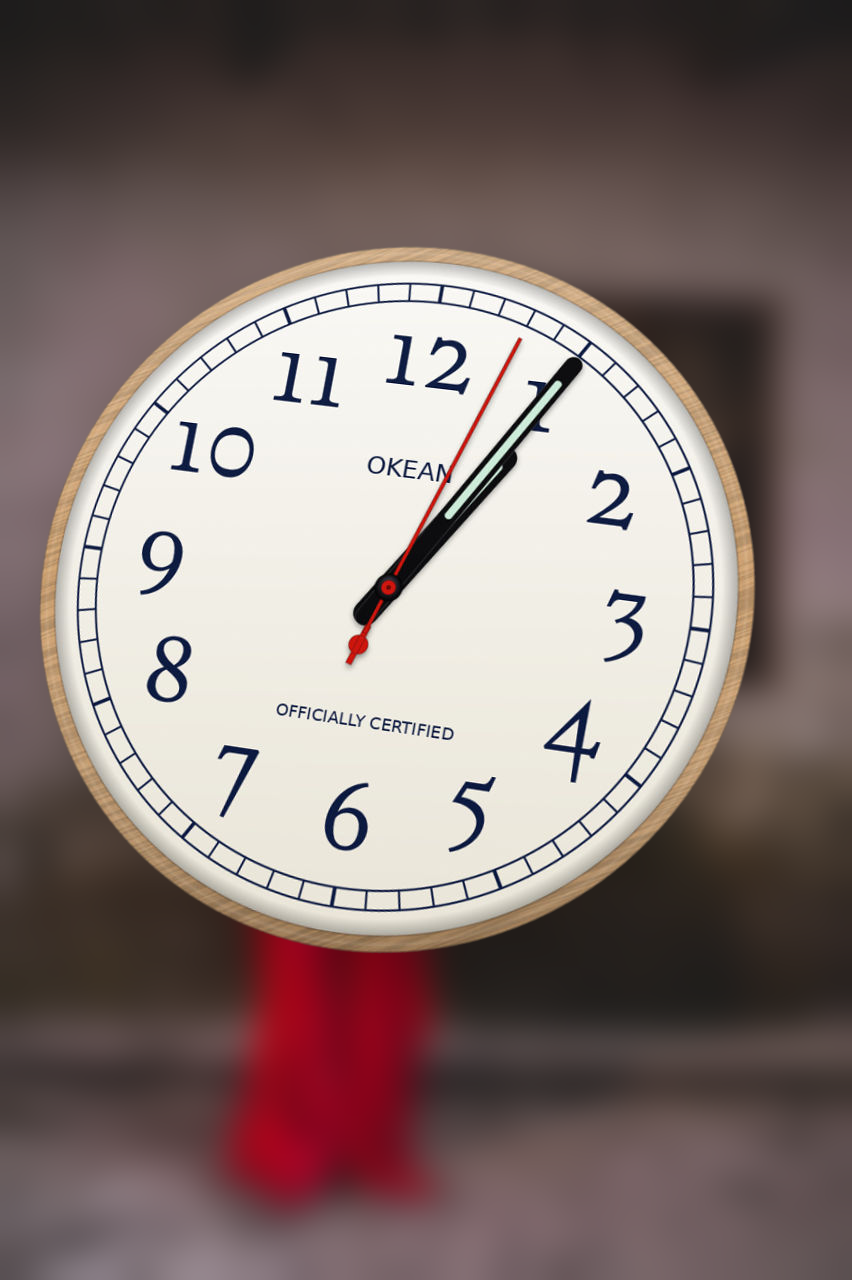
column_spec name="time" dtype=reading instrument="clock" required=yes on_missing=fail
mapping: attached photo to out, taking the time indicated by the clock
1:05:03
